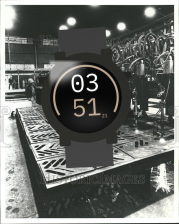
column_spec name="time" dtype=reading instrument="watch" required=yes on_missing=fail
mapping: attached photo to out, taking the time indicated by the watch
3:51
